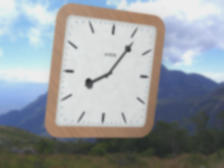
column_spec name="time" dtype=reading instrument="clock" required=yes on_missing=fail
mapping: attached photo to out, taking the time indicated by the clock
8:06
